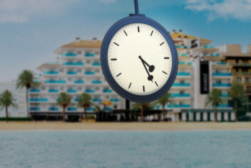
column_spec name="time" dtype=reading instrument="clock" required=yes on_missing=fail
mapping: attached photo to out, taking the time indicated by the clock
4:26
